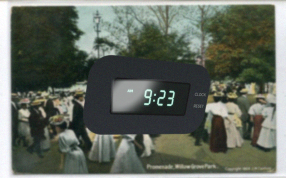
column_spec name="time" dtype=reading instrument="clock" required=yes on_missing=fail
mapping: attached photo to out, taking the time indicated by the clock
9:23
